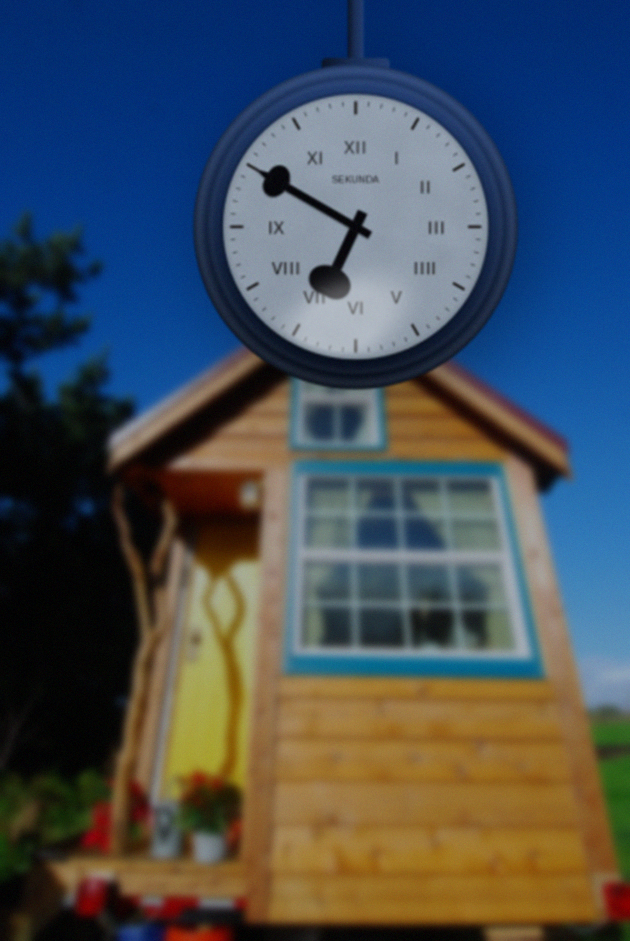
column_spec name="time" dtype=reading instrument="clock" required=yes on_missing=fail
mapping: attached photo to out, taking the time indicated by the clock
6:50
